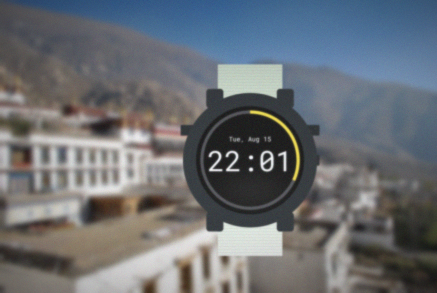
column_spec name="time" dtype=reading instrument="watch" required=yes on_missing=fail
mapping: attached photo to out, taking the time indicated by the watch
22:01
